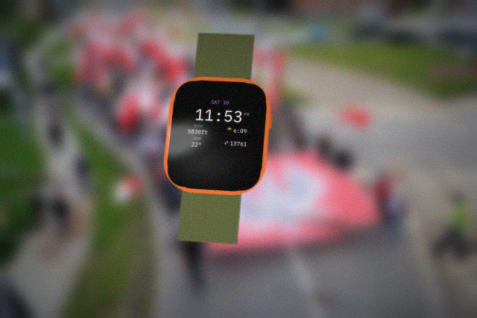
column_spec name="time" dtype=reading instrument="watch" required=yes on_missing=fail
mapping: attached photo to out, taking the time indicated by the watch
11:53
